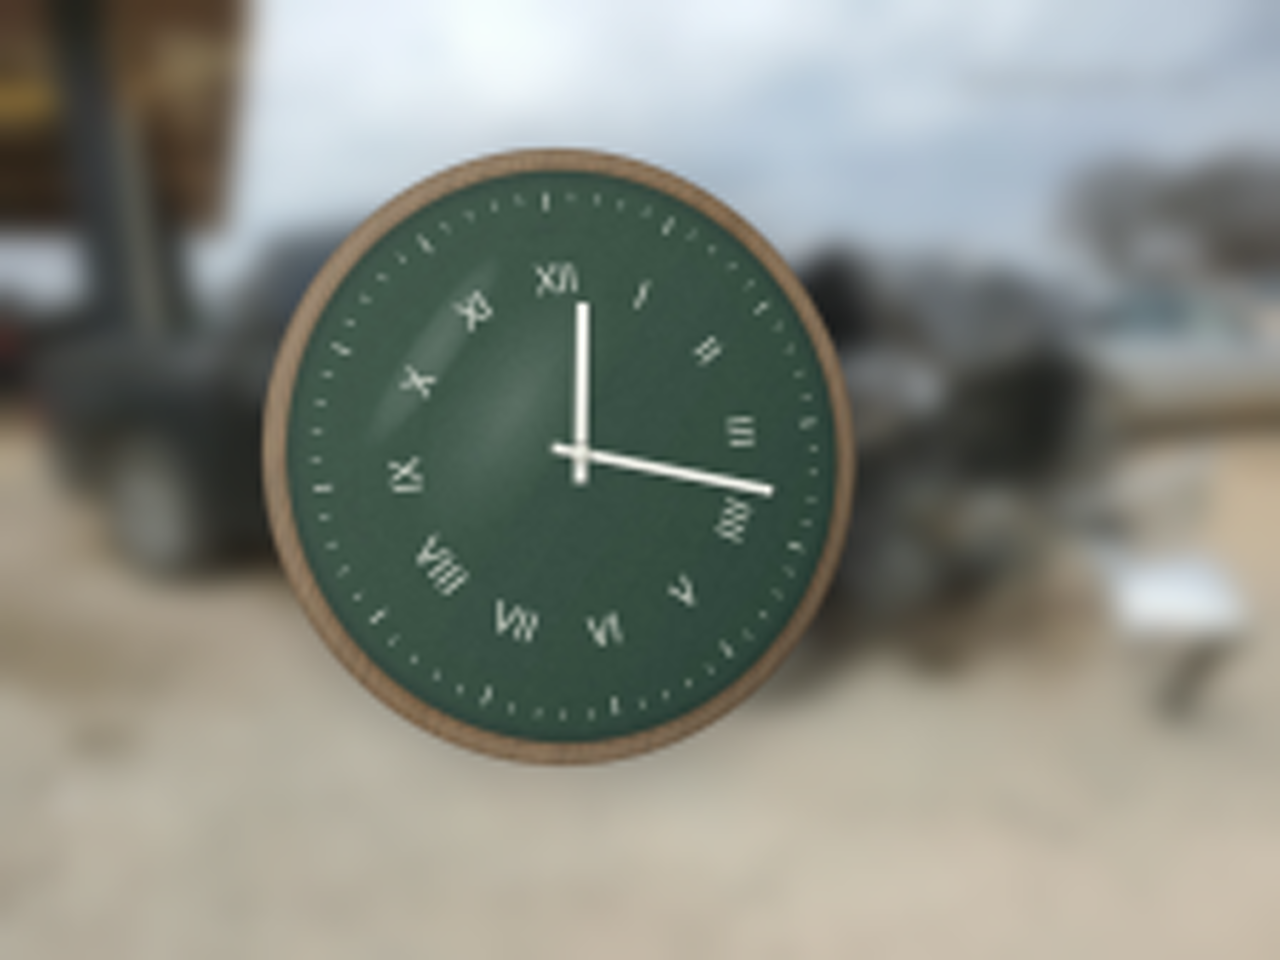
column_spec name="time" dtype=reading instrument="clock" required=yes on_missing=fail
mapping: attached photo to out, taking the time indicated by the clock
12:18
